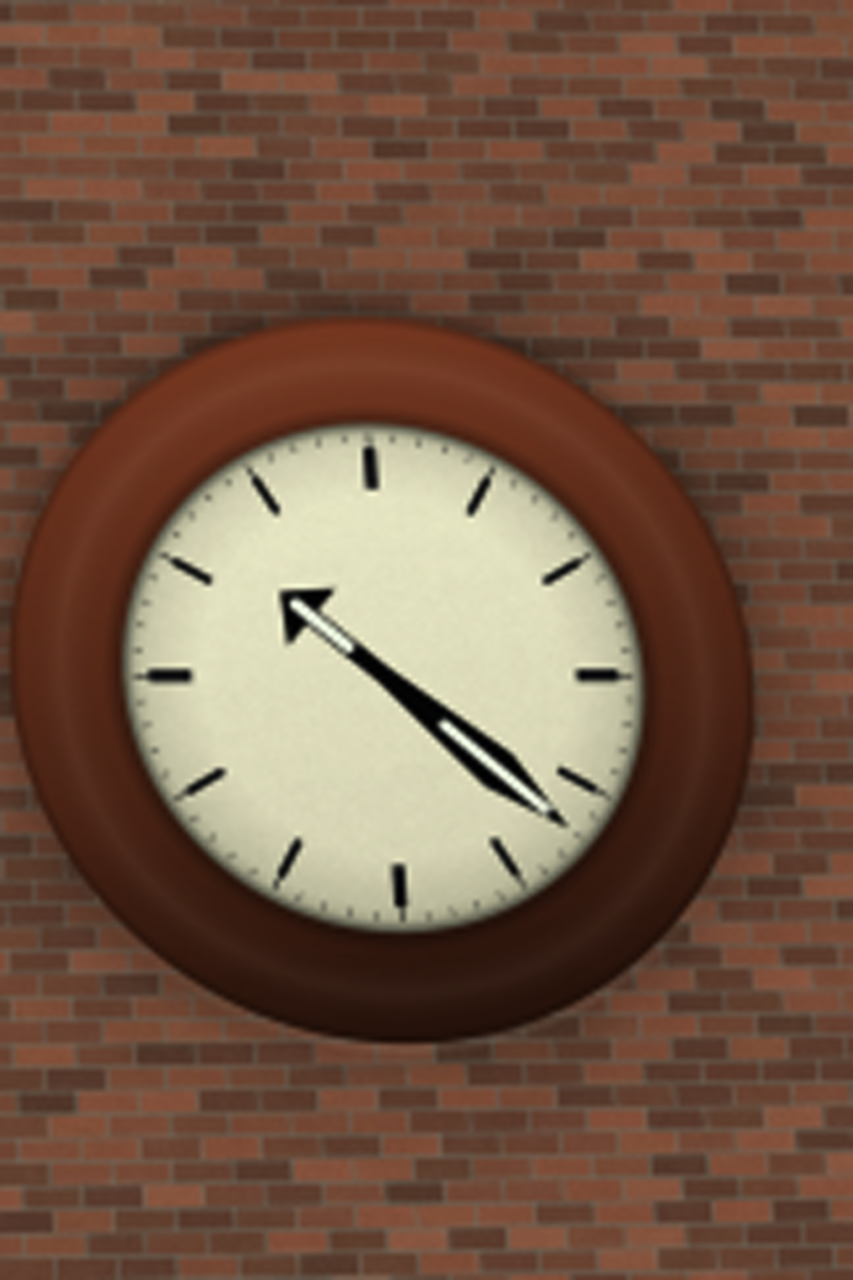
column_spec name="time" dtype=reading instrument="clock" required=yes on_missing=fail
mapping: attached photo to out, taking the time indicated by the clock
10:22
